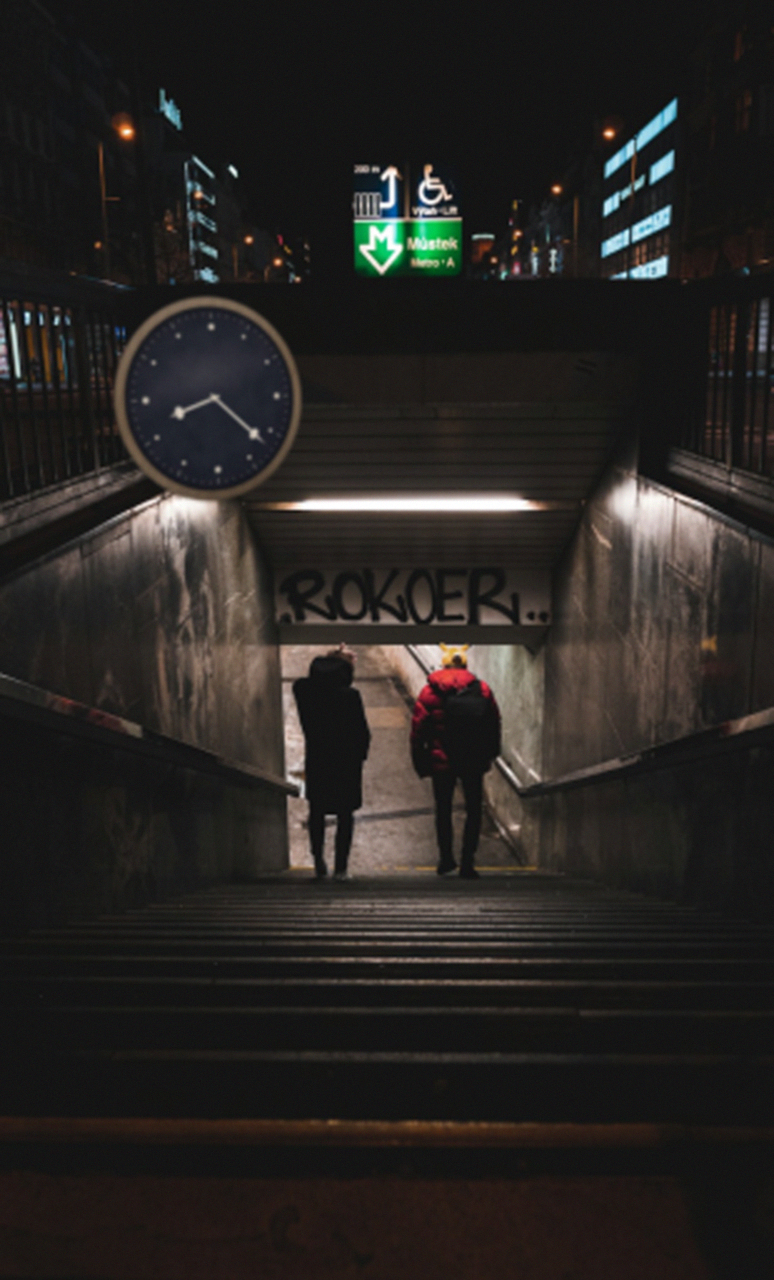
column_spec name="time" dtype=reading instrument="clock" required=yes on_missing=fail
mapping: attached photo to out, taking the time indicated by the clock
8:22
